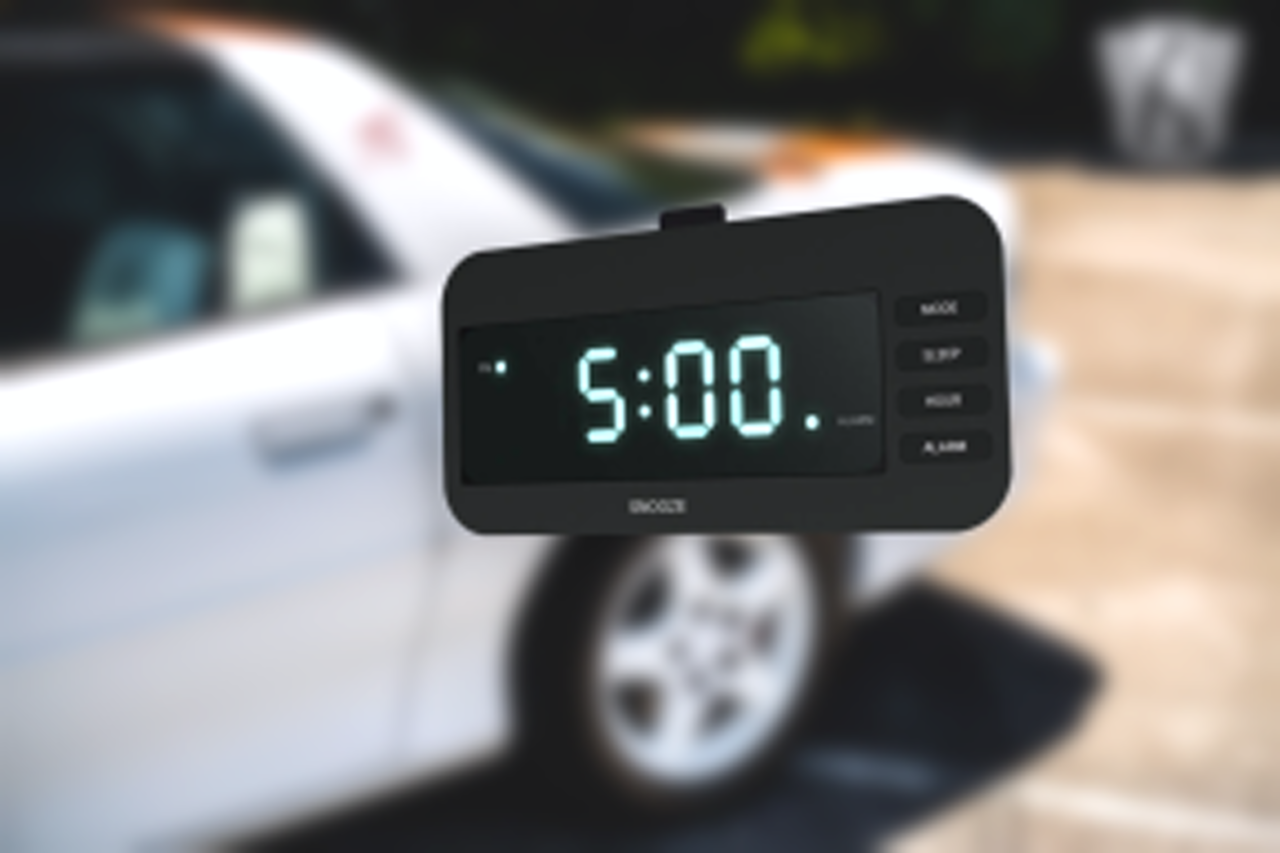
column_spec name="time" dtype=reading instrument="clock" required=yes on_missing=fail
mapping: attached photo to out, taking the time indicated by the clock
5:00
